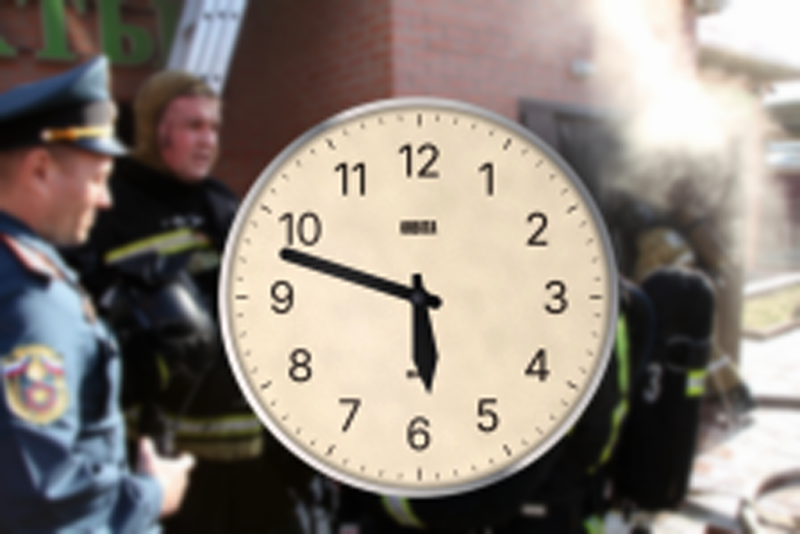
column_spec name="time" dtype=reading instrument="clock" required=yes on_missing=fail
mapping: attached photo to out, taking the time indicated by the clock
5:48
